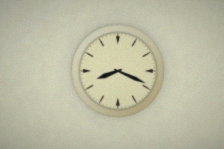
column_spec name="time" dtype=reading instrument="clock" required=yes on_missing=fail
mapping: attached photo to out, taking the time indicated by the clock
8:19
